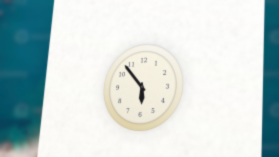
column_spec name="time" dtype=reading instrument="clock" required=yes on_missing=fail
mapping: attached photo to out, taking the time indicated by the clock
5:53
